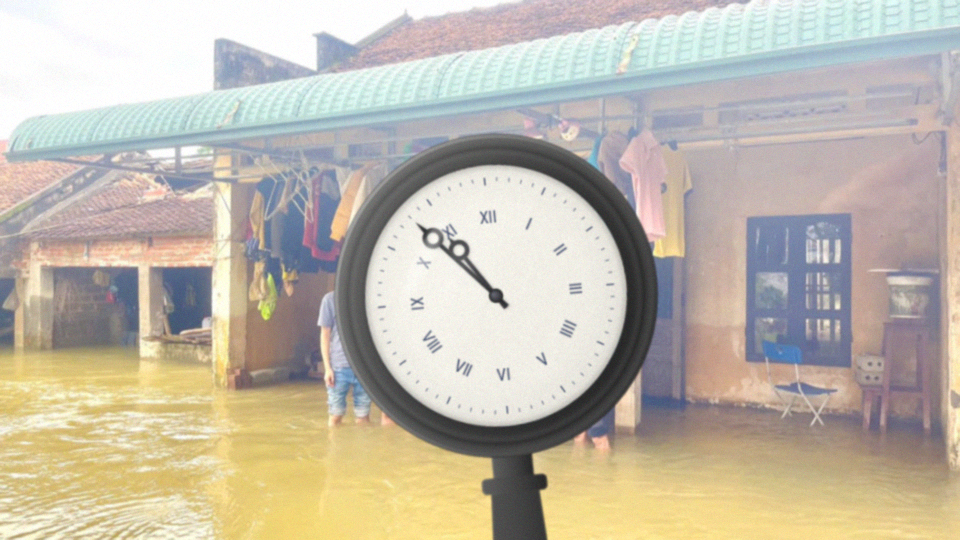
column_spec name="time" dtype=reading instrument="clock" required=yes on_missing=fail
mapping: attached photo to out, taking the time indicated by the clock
10:53
